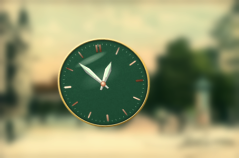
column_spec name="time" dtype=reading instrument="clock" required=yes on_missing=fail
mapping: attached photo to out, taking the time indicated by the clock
12:53
